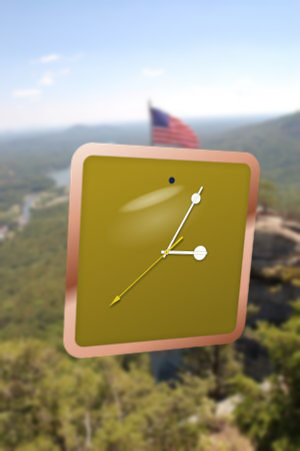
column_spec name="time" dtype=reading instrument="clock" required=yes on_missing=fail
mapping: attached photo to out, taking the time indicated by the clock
3:04:38
